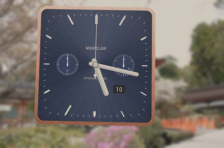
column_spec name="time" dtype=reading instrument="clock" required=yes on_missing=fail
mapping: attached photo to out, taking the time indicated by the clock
5:17
